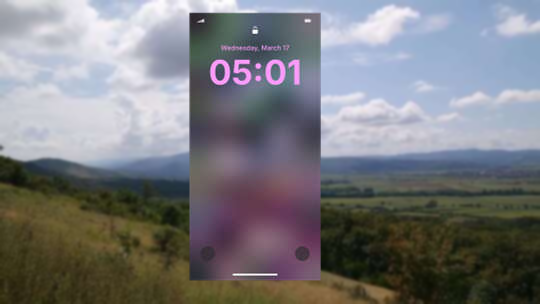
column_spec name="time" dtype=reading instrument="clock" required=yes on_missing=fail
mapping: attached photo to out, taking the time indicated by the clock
5:01
